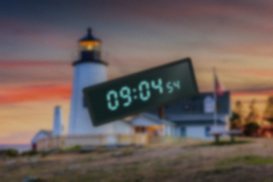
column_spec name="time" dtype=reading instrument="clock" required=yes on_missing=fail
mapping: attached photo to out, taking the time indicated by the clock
9:04
